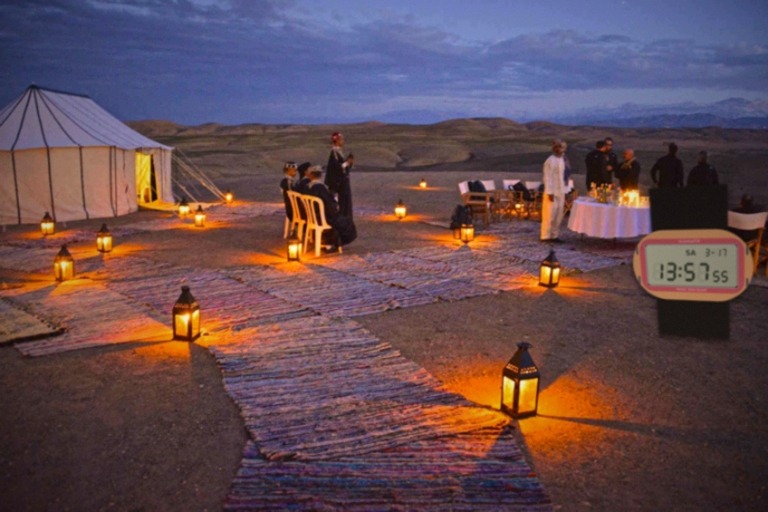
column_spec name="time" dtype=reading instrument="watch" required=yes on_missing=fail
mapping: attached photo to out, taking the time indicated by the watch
13:57:55
